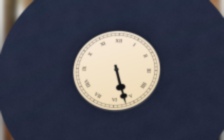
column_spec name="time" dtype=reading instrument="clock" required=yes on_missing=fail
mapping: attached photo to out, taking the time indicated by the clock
5:27
